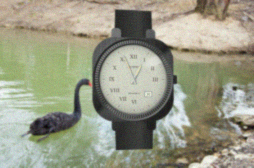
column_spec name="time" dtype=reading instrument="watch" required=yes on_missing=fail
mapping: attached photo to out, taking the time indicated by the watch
12:56
